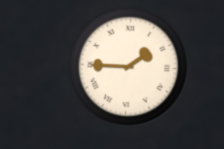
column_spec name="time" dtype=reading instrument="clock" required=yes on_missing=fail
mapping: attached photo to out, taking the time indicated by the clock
1:45
